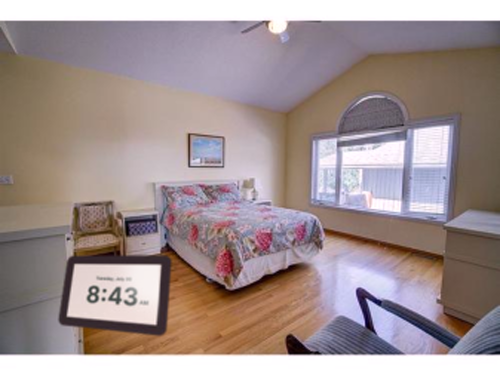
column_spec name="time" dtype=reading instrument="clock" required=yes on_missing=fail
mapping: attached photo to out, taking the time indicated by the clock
8:43
